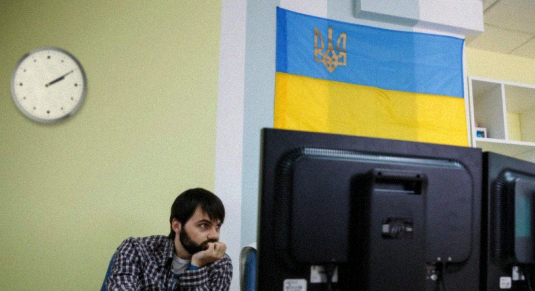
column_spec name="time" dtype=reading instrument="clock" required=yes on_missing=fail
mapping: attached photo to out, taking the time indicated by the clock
2:10
